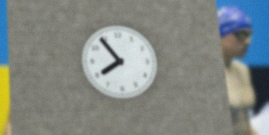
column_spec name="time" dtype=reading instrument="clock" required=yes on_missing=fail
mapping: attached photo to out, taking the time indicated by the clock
7:54
